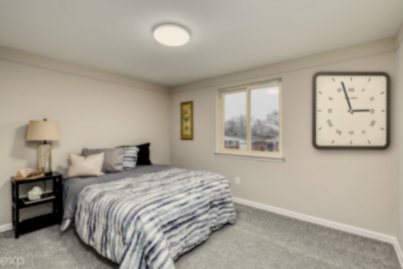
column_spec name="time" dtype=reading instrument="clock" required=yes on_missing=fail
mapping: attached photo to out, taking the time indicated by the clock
2:57
